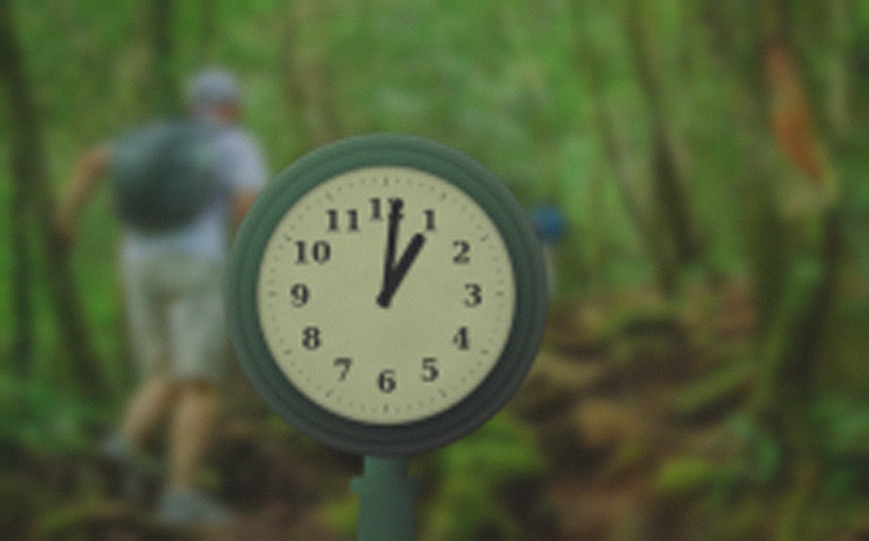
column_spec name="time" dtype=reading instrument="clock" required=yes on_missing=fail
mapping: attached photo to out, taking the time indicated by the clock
1:01
